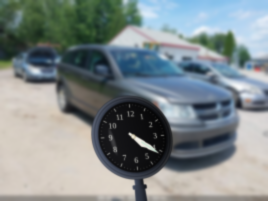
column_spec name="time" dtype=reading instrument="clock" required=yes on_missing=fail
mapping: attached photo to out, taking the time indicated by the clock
4:21
